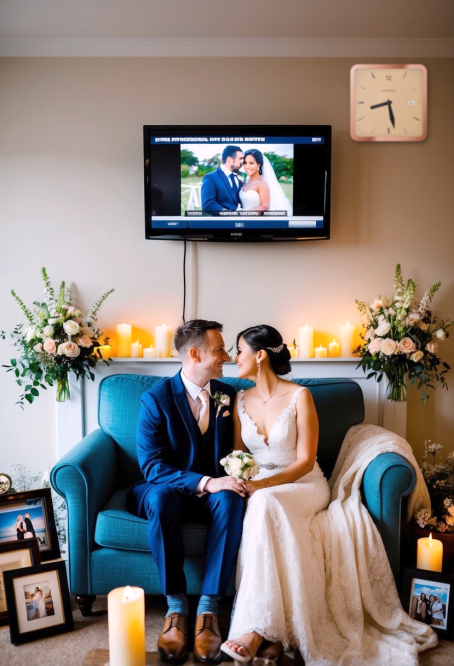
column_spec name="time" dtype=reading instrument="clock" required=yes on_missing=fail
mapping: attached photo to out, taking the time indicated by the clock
8:28
